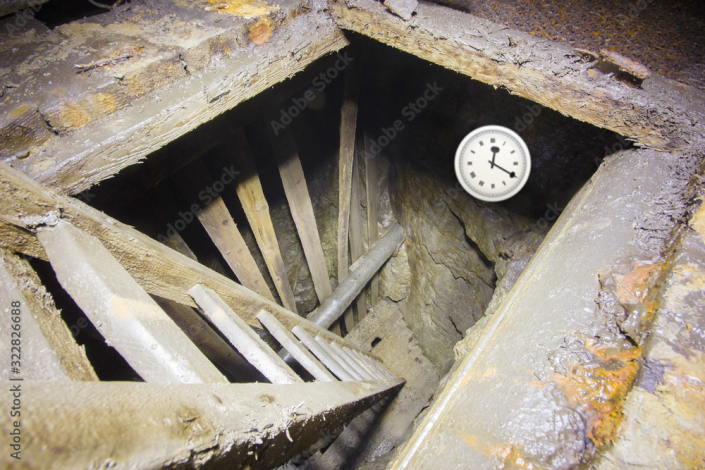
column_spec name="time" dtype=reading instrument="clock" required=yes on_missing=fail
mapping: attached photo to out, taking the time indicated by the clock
12:20
